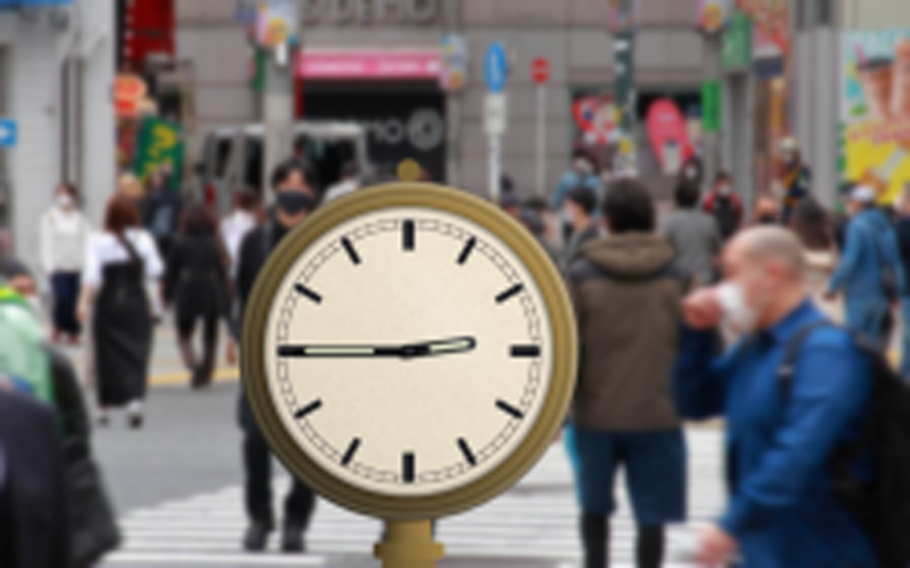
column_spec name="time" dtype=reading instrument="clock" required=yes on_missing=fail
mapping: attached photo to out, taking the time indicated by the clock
2:45
